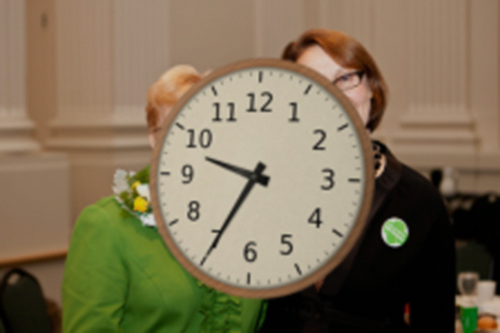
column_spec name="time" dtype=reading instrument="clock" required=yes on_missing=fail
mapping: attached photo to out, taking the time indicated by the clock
9:35
